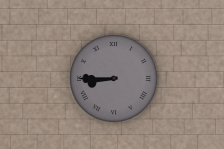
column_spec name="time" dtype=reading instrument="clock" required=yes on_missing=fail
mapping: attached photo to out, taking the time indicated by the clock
8:45
